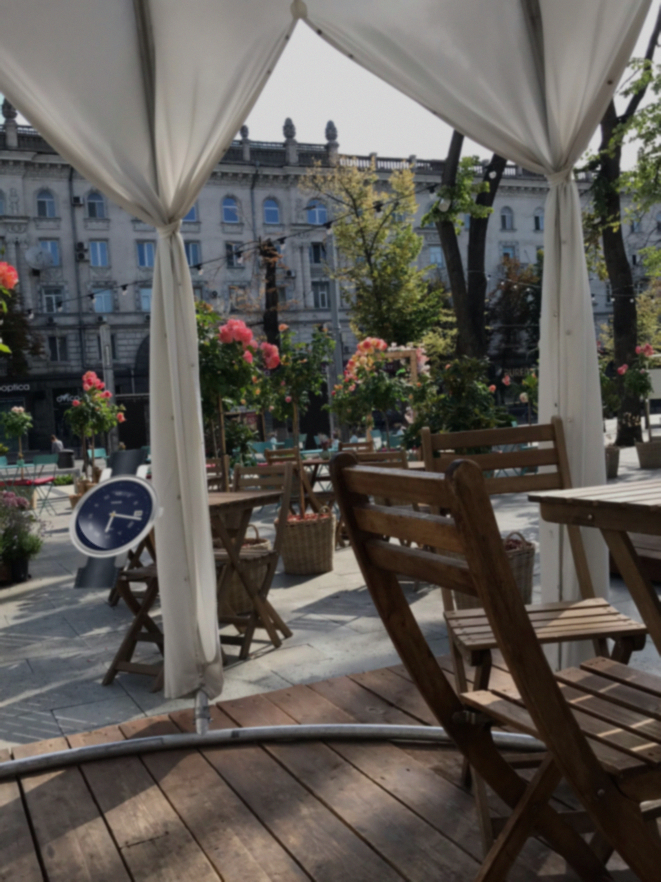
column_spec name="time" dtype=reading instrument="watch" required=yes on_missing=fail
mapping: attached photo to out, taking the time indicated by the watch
6:17
